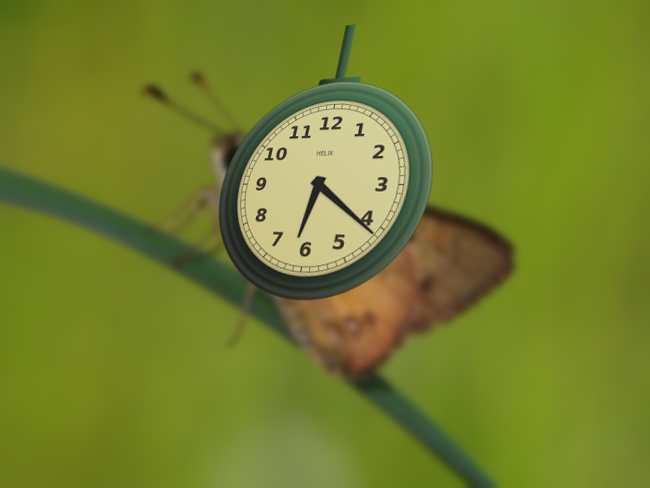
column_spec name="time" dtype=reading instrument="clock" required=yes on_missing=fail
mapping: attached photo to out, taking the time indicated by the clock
6:21
